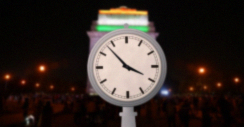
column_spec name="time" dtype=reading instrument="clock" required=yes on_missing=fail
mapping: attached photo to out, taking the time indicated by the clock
3:53
